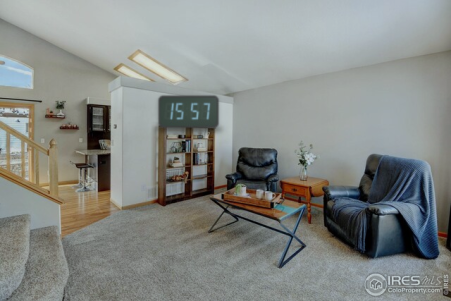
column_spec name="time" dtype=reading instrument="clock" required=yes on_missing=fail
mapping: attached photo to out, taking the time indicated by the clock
15:57
